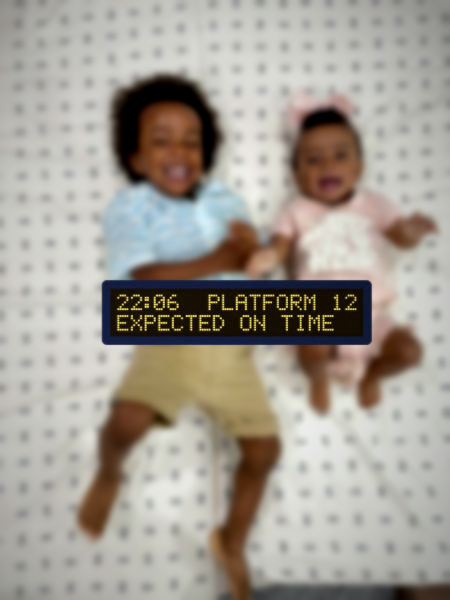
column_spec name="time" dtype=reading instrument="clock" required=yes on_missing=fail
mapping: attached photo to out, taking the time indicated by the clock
22:06
